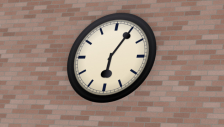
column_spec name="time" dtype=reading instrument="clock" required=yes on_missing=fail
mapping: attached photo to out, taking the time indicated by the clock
6:05
